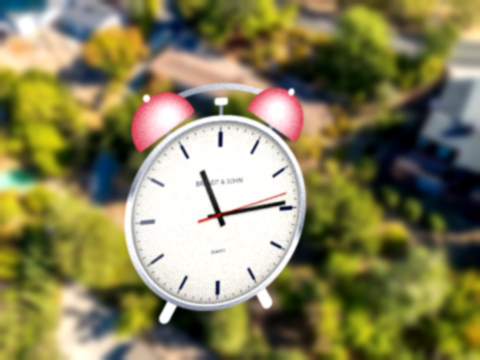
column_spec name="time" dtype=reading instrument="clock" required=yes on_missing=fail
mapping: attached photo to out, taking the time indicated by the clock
11:14:13
